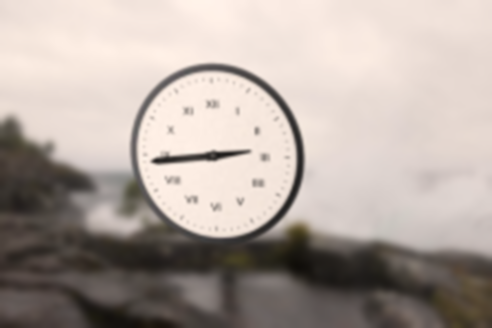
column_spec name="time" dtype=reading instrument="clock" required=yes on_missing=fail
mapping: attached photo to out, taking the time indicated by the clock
2:44
